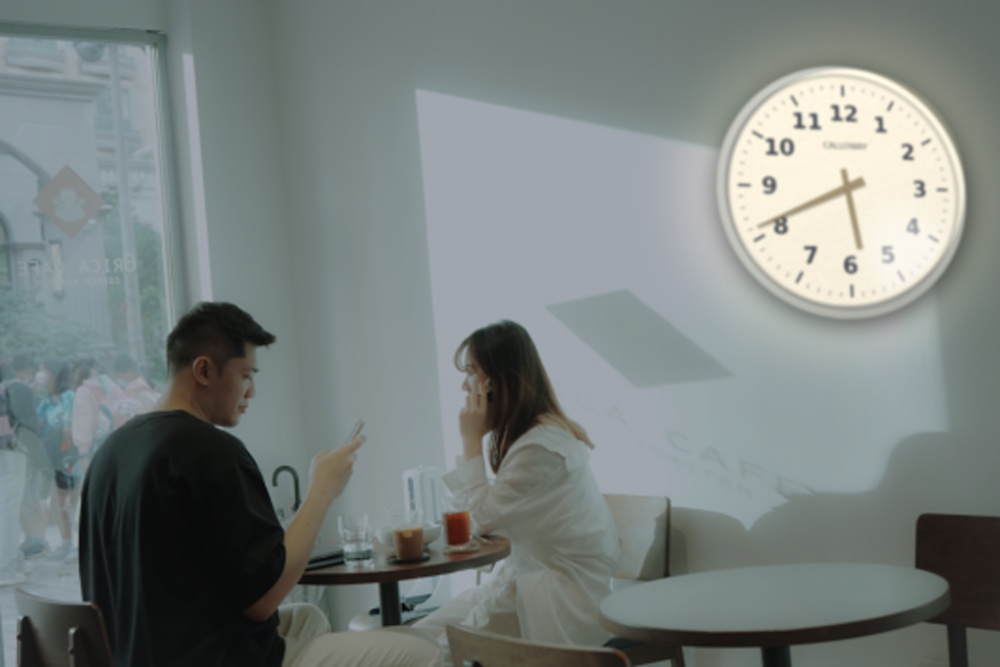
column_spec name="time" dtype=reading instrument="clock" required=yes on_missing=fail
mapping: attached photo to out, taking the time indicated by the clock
5:41
